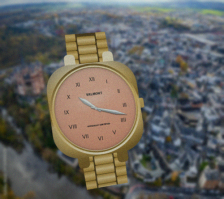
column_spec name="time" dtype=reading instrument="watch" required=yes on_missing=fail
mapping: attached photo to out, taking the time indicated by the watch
10:18
